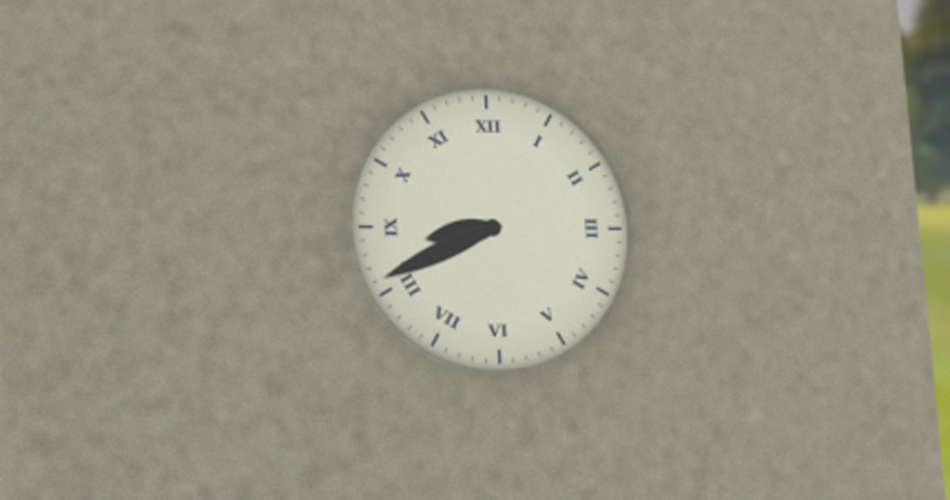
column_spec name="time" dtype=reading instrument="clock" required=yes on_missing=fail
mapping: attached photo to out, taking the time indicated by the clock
8:41
